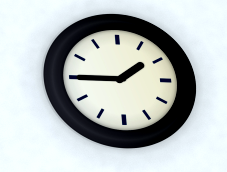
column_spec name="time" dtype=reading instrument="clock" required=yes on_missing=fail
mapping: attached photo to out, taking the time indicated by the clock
1:45
